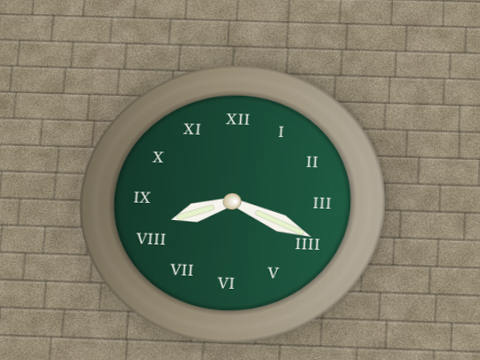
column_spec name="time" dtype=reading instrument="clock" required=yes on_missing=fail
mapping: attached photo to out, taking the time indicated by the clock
8:19
